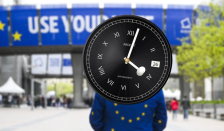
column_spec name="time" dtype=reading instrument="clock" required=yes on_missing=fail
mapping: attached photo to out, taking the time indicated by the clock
4:02
